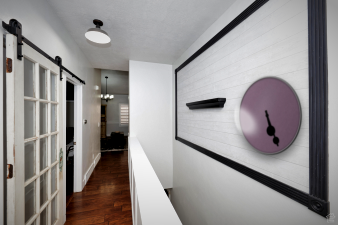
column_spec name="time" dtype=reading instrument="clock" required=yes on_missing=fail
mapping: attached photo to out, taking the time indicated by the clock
5:26
